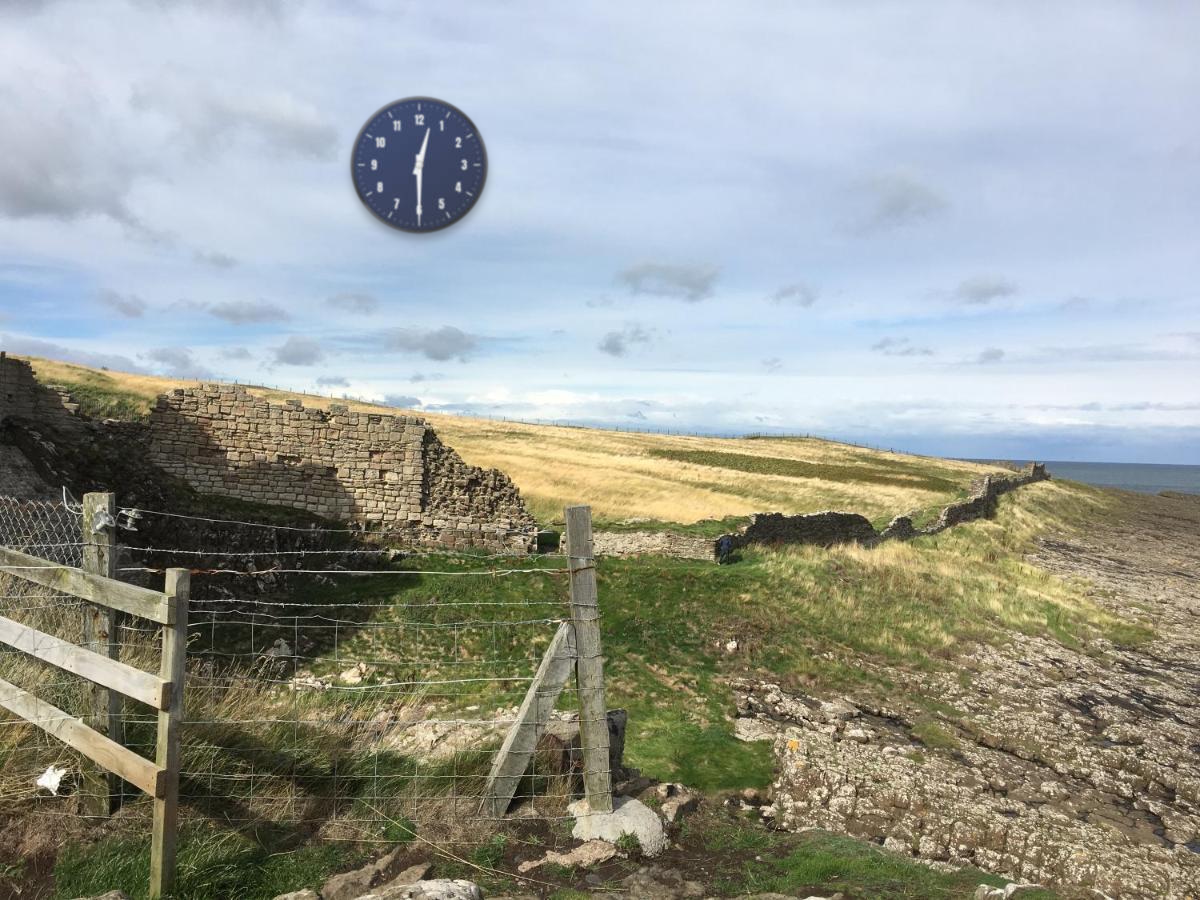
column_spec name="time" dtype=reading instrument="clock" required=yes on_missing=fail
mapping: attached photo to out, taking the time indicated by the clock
12:30
